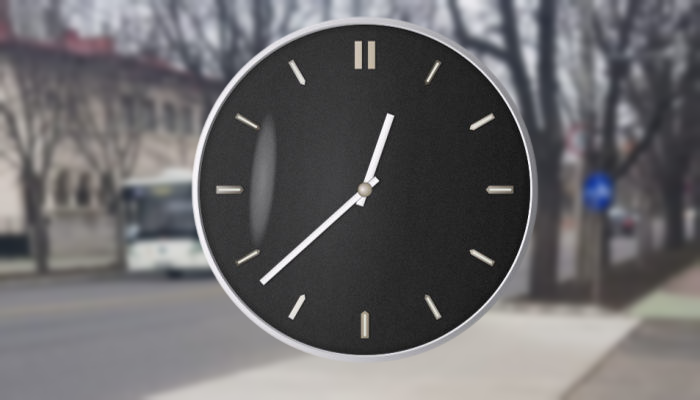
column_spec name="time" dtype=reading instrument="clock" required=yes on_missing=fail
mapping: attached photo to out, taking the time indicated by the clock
12:38
